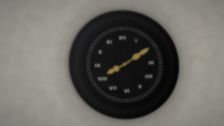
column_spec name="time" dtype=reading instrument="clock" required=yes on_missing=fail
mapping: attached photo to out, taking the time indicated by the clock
8:10
